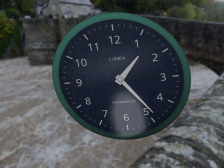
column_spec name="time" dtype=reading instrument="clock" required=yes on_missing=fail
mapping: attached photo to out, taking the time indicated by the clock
1:24
